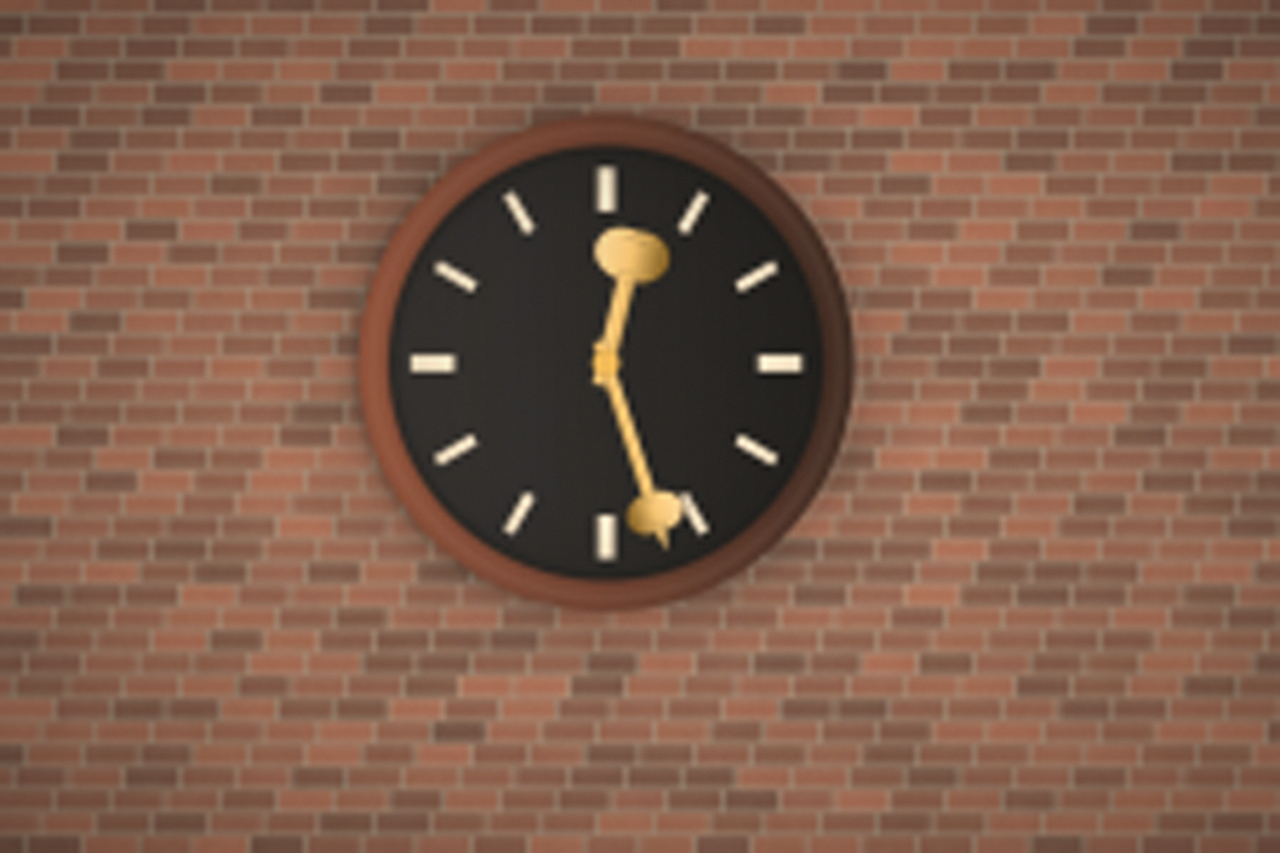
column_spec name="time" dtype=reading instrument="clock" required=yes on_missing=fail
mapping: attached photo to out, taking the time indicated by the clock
12:27
